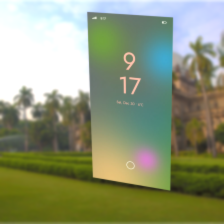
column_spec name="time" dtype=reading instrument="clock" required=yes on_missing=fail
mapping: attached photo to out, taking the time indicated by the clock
9:17
